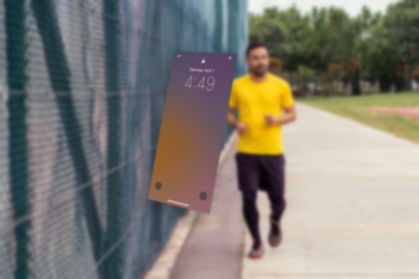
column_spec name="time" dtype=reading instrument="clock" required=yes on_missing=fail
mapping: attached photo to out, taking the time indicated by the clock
4:49
